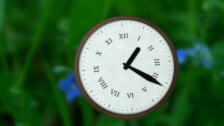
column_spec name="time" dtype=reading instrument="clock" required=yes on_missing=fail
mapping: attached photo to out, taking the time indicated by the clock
1:21
